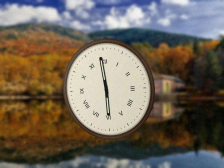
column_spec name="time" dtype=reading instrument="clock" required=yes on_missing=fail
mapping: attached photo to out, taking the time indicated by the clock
5:59
